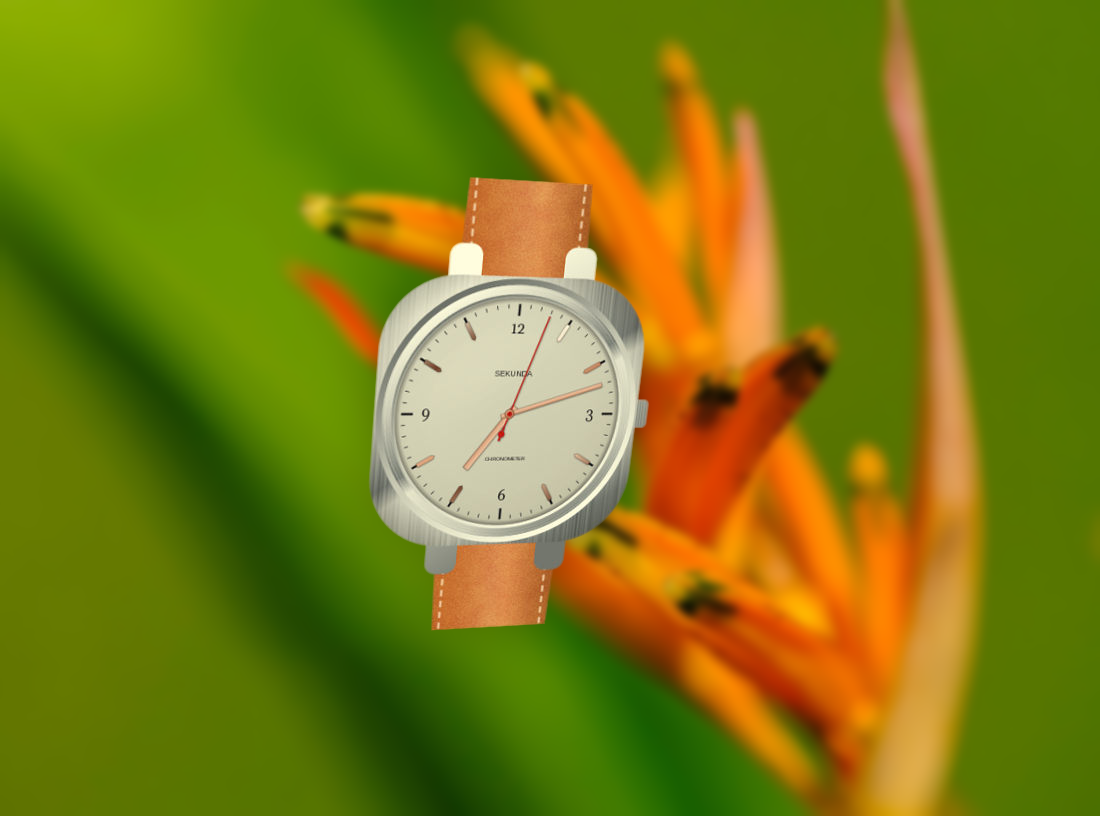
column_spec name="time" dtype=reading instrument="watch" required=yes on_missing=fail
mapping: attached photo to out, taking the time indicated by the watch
7:12:03
